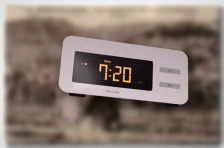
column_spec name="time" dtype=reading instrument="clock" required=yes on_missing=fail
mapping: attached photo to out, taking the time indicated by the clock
7:20
